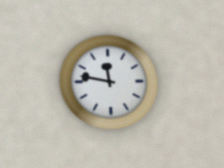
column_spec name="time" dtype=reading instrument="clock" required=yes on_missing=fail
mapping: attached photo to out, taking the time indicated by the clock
11:47
